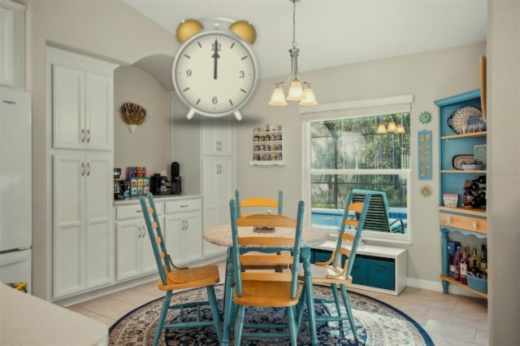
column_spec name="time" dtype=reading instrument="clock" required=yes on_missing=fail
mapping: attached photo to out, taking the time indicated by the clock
12:00
